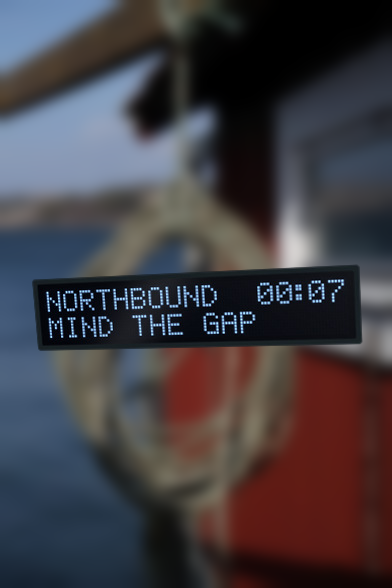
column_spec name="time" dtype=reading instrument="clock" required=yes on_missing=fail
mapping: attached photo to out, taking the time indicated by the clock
0:07
